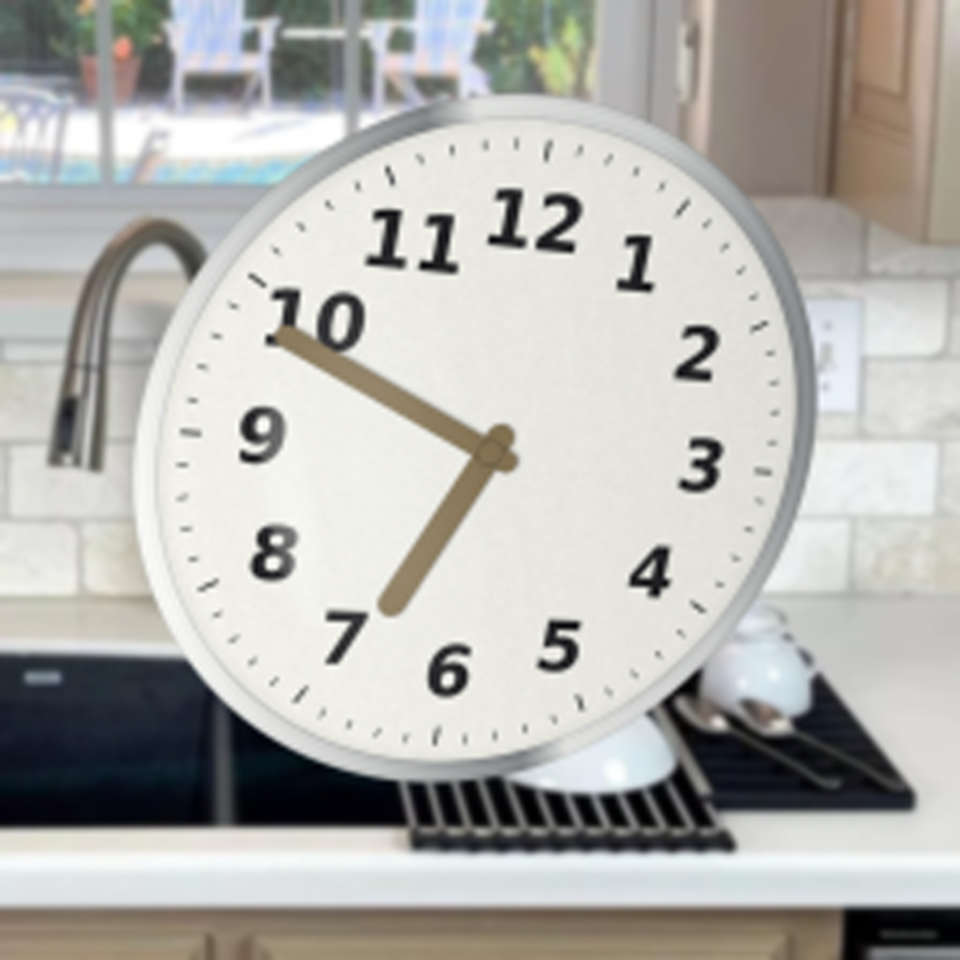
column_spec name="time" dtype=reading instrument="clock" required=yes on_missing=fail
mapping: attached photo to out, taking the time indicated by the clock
6:49
